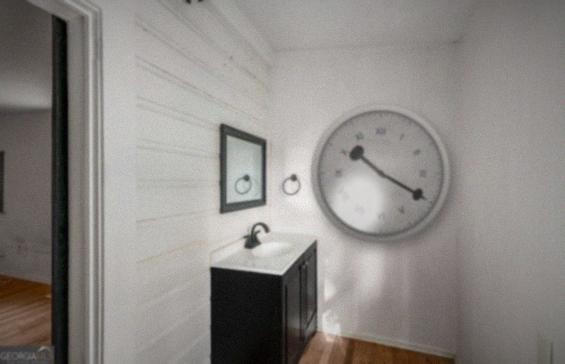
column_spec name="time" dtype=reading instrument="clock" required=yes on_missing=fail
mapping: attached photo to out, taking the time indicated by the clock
10:20
